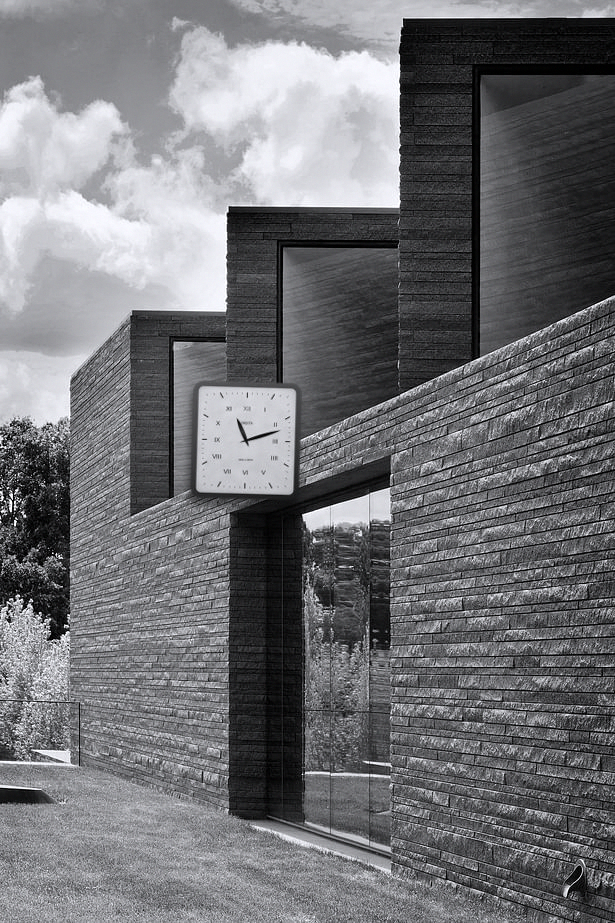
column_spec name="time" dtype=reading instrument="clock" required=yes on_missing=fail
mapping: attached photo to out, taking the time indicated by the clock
11:12
